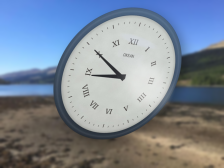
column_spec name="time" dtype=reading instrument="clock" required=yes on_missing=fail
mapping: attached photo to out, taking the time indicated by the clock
8:50
